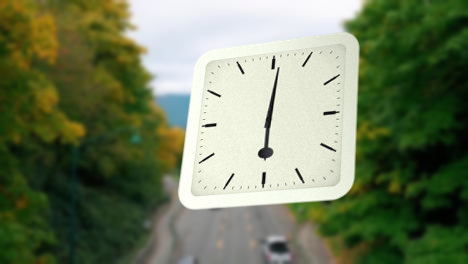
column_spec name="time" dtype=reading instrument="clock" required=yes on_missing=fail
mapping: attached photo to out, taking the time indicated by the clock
6:01
